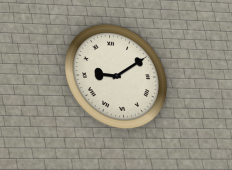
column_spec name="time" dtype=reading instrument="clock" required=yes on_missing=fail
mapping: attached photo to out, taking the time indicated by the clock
9:10
